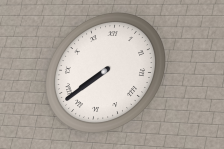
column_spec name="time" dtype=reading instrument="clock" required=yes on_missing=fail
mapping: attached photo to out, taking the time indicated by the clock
7:38
